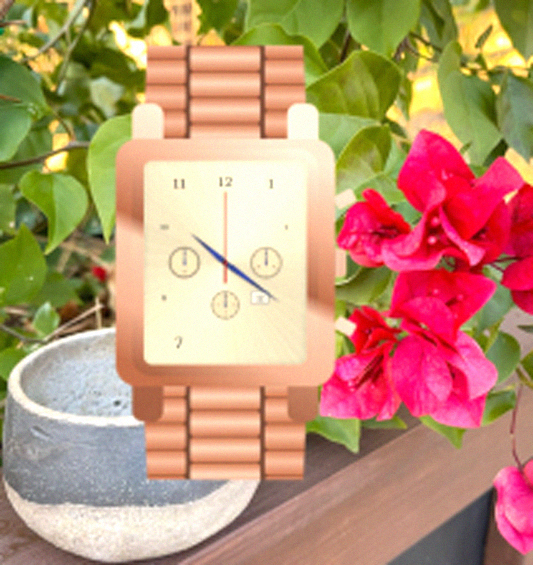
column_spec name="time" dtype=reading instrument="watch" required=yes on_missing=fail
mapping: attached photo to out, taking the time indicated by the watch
10:21
